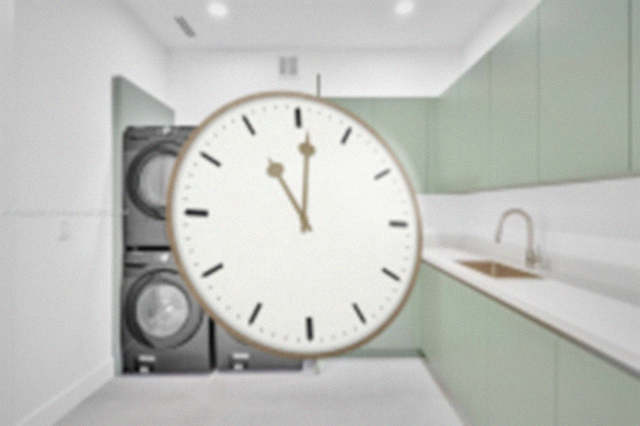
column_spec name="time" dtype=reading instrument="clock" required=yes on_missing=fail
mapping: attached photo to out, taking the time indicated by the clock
11:01
